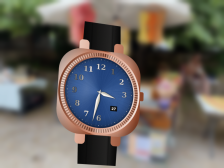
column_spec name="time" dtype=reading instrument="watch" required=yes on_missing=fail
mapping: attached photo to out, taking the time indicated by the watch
3:32
